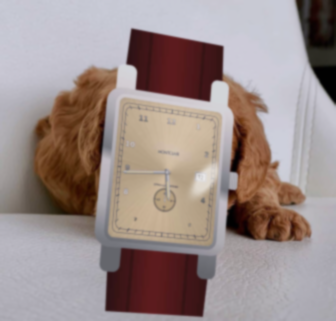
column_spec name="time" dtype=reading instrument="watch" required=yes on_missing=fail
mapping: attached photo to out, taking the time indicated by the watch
5:44
